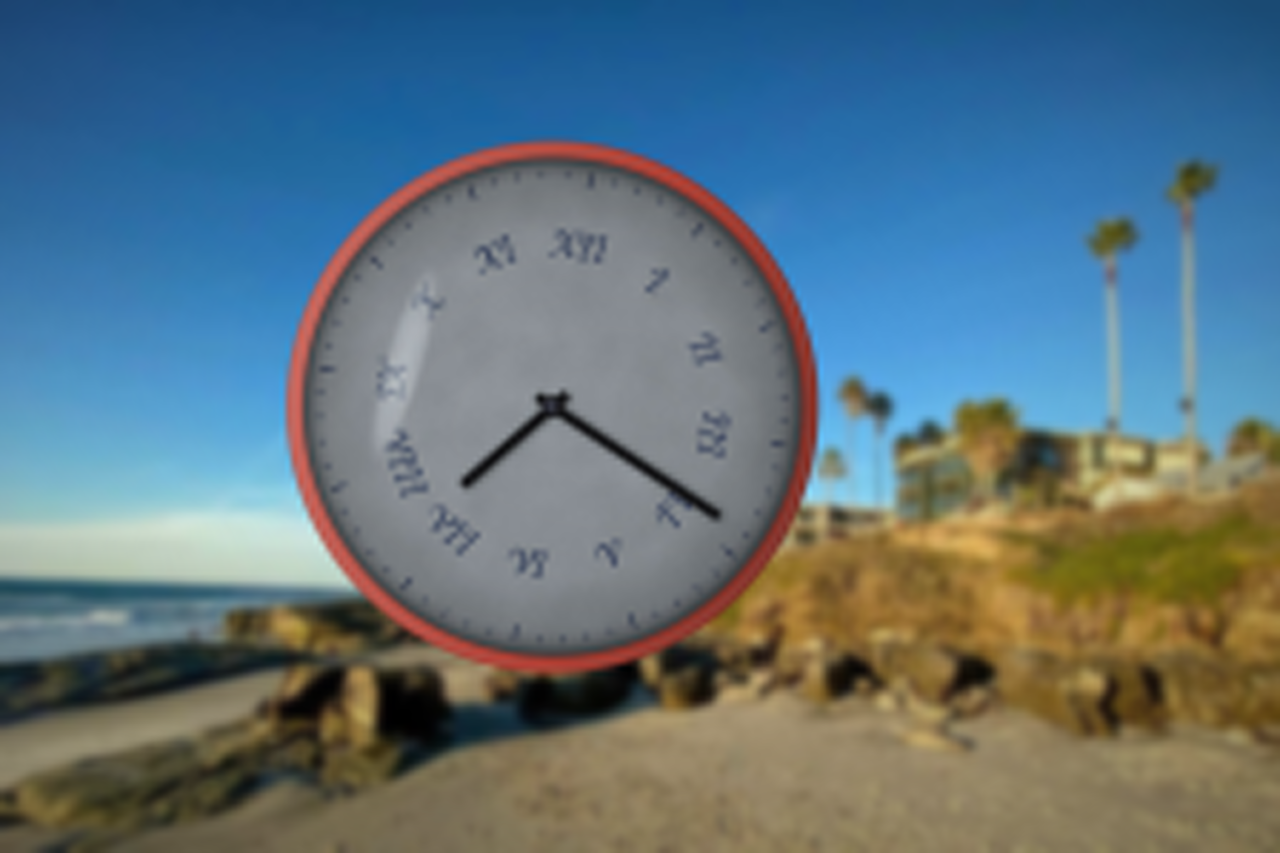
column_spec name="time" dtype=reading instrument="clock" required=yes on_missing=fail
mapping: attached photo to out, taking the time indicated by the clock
7:19
